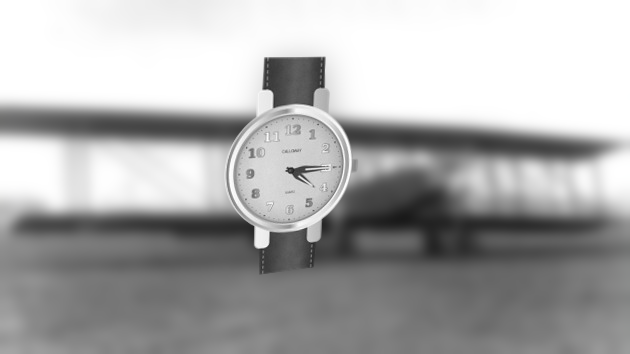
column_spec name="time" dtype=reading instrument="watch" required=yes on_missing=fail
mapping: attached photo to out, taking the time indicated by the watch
4:15
